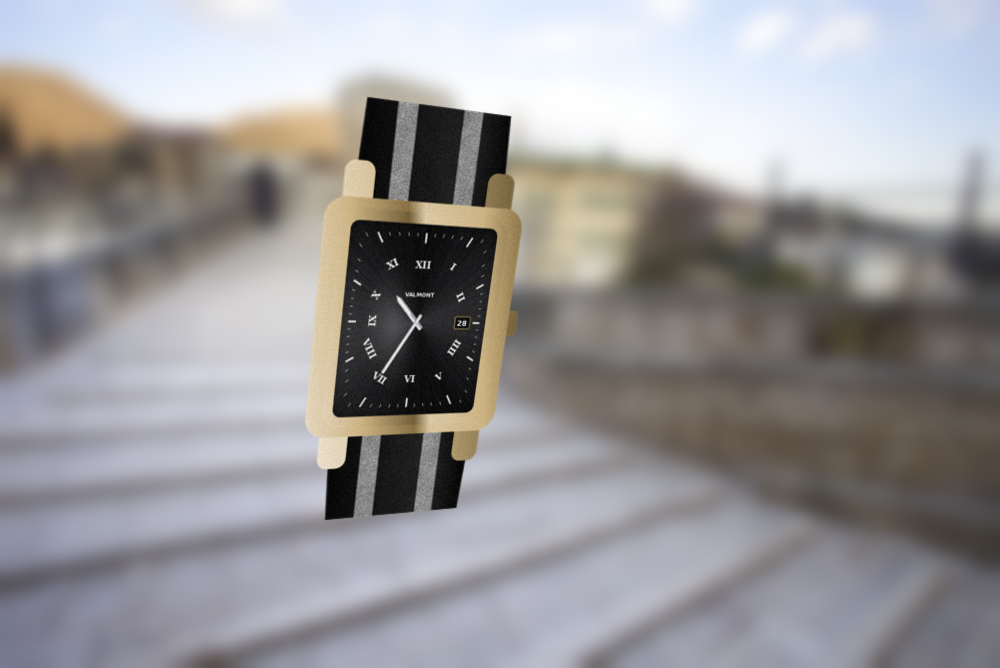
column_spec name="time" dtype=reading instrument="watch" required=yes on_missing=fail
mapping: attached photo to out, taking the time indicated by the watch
10:35
